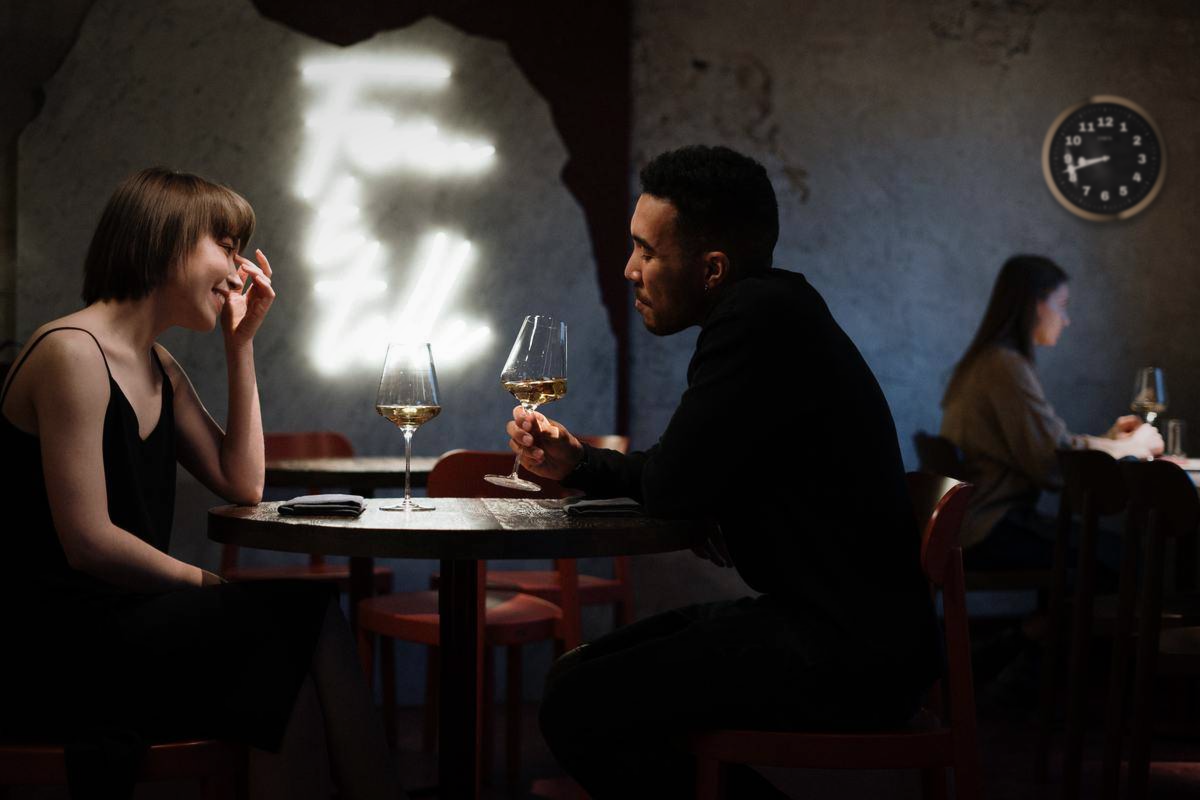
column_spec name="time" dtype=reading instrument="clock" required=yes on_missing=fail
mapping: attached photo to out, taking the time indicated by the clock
8:42
